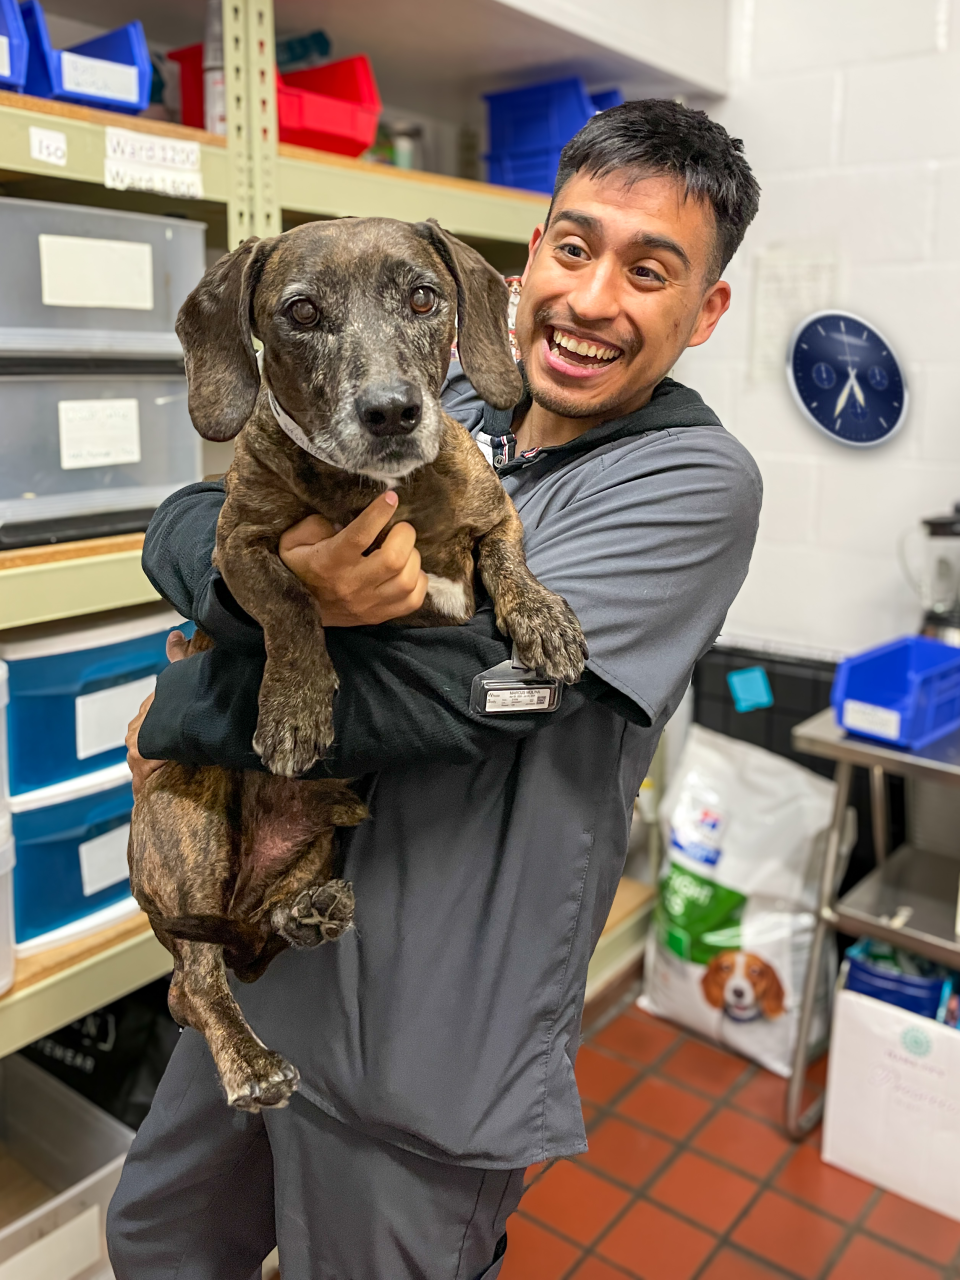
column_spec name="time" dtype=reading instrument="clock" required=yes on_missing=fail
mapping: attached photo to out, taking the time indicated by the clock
5:36
